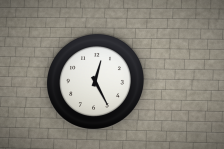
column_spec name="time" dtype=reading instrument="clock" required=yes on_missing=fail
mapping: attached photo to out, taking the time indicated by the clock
12:25
